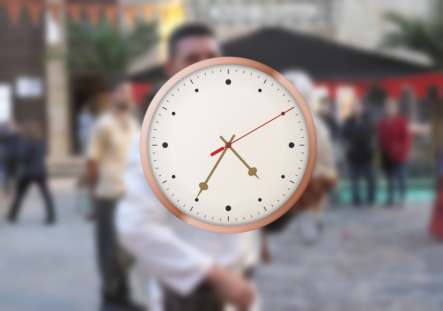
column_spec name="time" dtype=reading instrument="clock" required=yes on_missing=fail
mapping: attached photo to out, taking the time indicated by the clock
4:35:10
